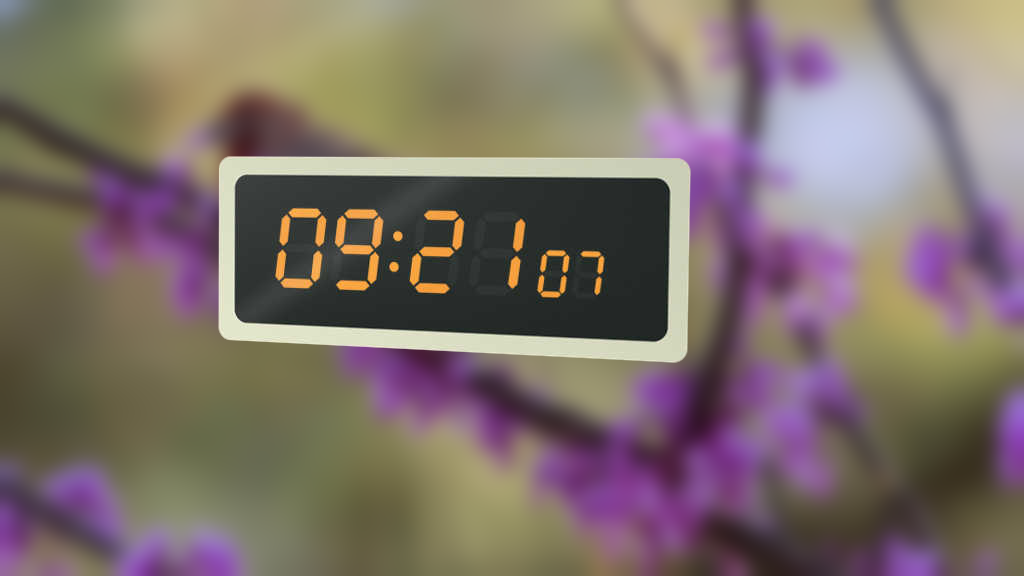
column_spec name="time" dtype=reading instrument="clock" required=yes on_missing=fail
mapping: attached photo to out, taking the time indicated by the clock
9:21:07
